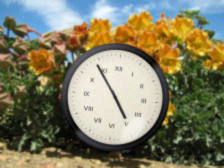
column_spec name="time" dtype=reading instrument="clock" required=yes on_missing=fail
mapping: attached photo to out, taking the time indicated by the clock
4:54
